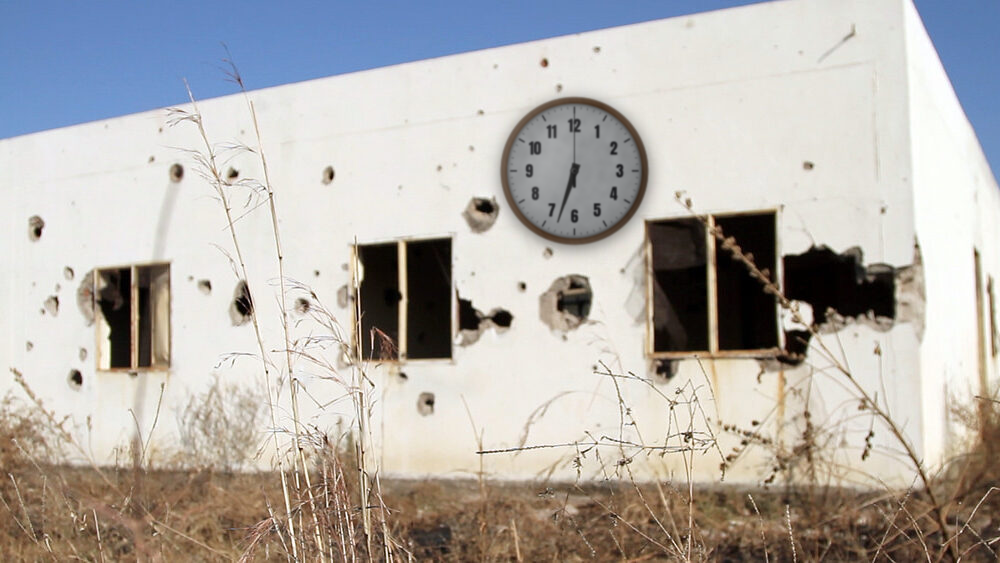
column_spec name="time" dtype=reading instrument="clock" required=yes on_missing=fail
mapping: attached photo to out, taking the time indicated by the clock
6:33:00
